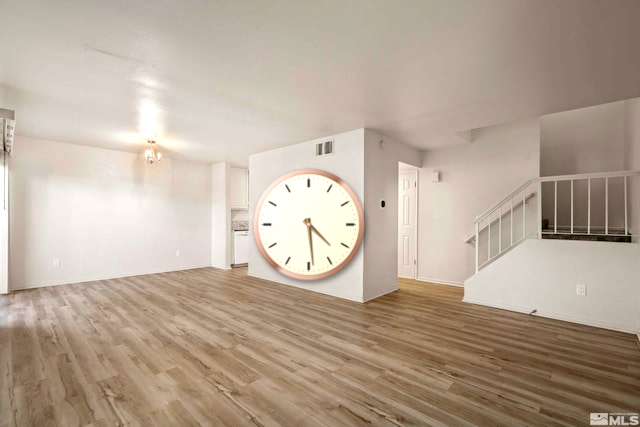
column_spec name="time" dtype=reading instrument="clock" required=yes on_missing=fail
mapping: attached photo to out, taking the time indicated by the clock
4:29
